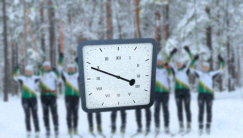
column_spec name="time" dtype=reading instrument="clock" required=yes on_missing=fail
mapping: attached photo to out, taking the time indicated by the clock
3:49
